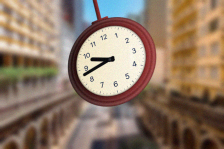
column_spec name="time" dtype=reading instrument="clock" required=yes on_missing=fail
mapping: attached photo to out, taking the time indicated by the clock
9:43
